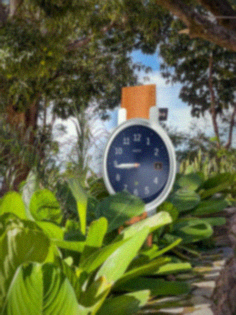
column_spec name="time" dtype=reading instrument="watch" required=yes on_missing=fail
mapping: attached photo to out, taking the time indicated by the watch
8:44
